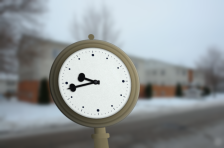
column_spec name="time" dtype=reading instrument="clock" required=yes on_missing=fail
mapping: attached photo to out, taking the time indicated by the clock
9:43
